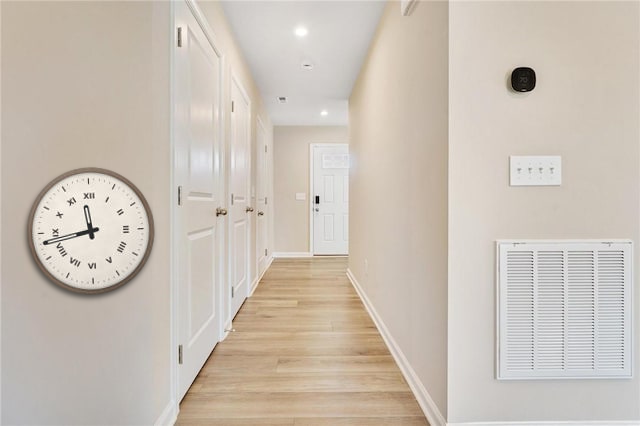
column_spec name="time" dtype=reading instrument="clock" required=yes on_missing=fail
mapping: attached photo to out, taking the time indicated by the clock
11:43
